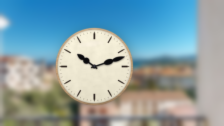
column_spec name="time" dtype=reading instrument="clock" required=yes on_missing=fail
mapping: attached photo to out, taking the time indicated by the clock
10:12
